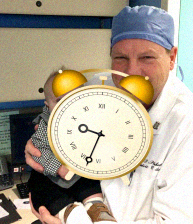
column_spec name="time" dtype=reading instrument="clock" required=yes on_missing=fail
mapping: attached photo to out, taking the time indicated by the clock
9:33
